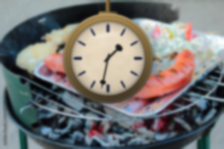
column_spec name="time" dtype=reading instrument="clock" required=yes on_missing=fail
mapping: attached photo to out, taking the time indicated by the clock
1:32
